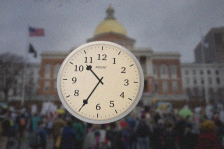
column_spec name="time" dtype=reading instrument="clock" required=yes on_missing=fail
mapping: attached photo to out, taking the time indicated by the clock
10:35
